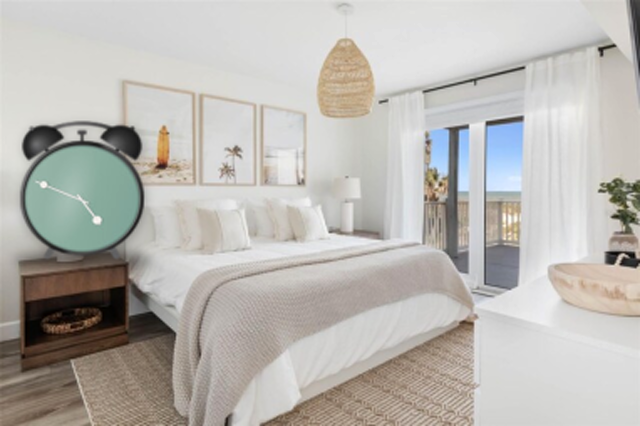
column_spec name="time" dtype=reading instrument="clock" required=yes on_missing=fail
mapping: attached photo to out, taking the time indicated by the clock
4:49
